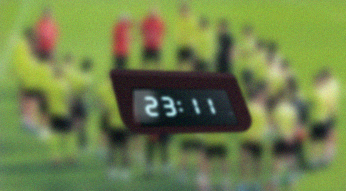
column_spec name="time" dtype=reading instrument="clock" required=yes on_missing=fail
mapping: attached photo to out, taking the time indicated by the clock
23:11
